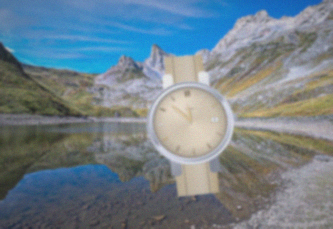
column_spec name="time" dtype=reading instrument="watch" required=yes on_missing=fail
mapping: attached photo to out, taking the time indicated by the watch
11:53
